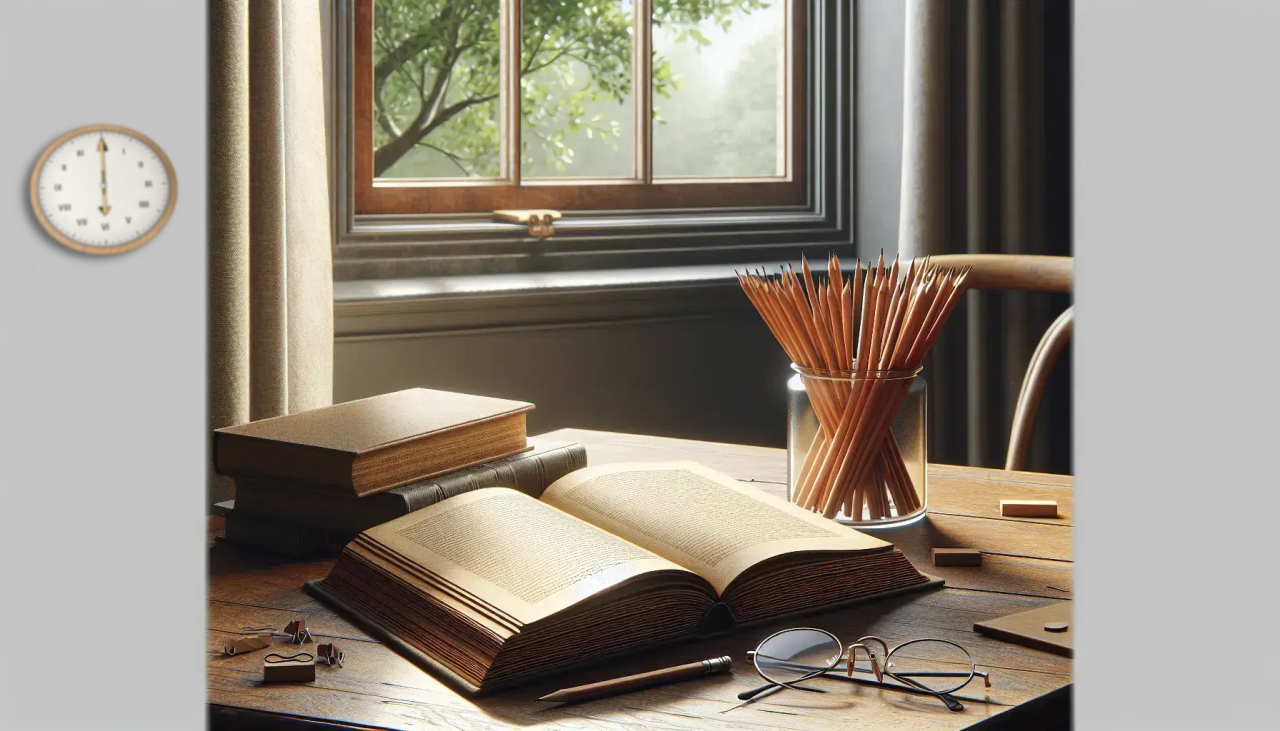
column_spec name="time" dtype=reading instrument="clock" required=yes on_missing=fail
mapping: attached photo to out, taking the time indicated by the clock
6:00
